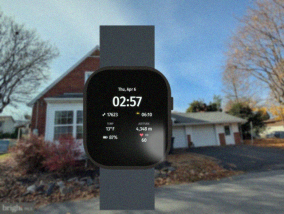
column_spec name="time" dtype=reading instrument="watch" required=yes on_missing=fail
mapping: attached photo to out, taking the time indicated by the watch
2:57
